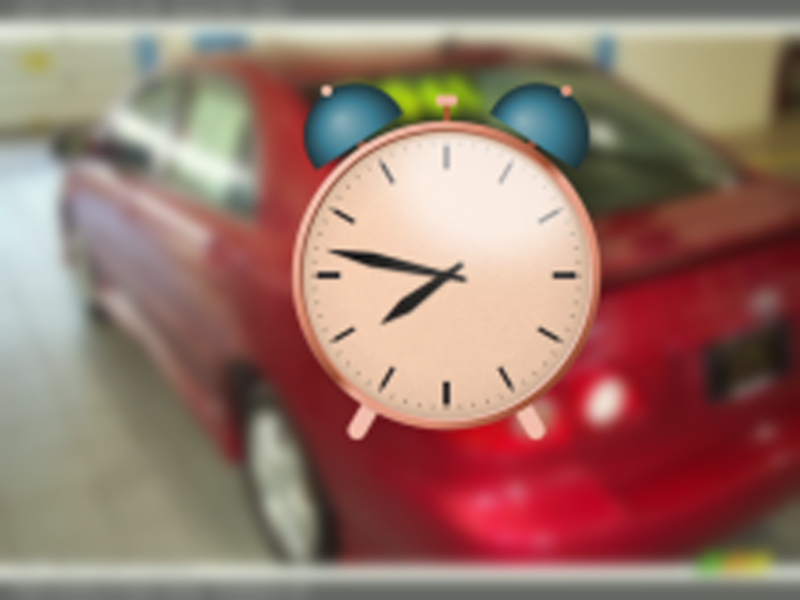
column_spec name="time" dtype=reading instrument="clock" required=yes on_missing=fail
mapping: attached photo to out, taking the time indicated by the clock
7:47
